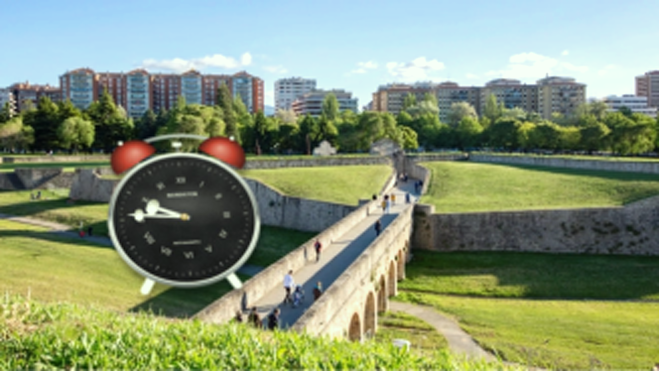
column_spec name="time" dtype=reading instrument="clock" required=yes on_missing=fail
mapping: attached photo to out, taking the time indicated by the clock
9:46
